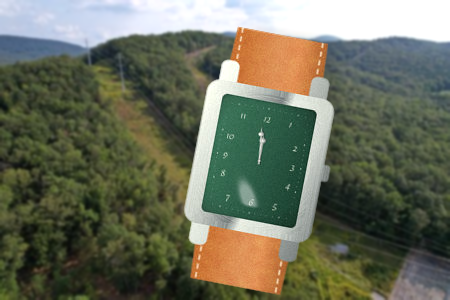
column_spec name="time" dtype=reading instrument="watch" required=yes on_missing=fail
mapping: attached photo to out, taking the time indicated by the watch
11:59
